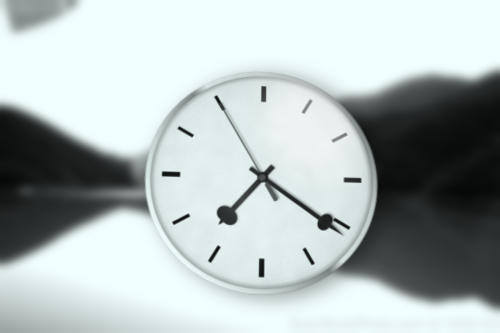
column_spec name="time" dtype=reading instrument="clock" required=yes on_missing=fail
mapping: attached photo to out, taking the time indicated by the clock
7:20:55
